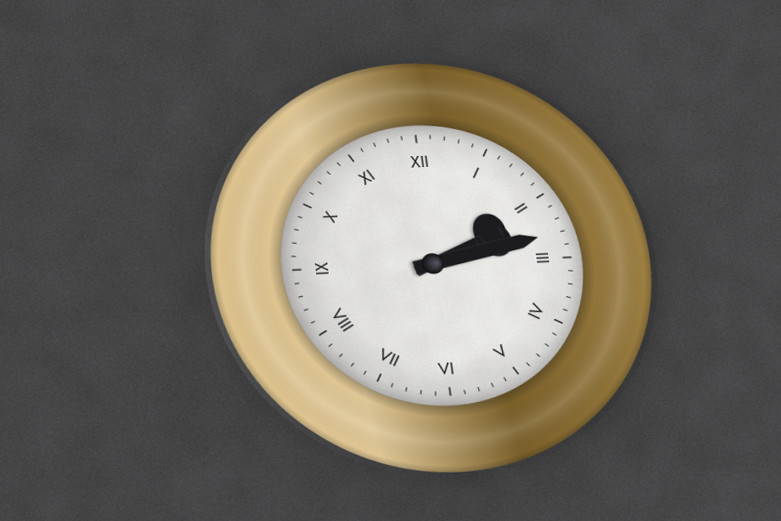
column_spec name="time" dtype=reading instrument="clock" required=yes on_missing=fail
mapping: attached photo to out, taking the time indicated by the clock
2:13
